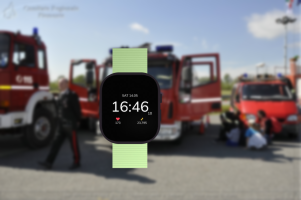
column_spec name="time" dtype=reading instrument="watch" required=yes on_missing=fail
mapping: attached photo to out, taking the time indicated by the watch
16:46
